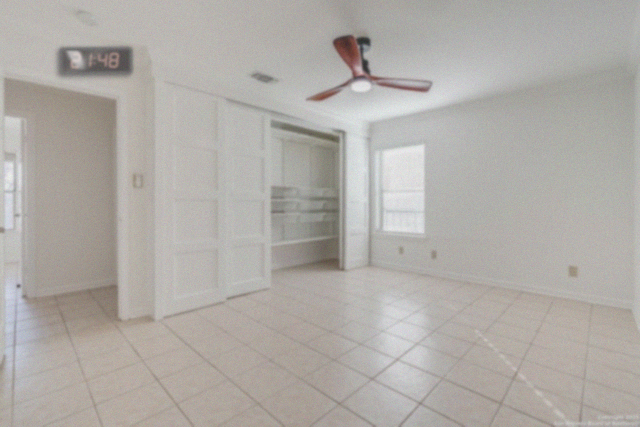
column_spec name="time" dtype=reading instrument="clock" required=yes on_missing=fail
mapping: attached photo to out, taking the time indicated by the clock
21:48
